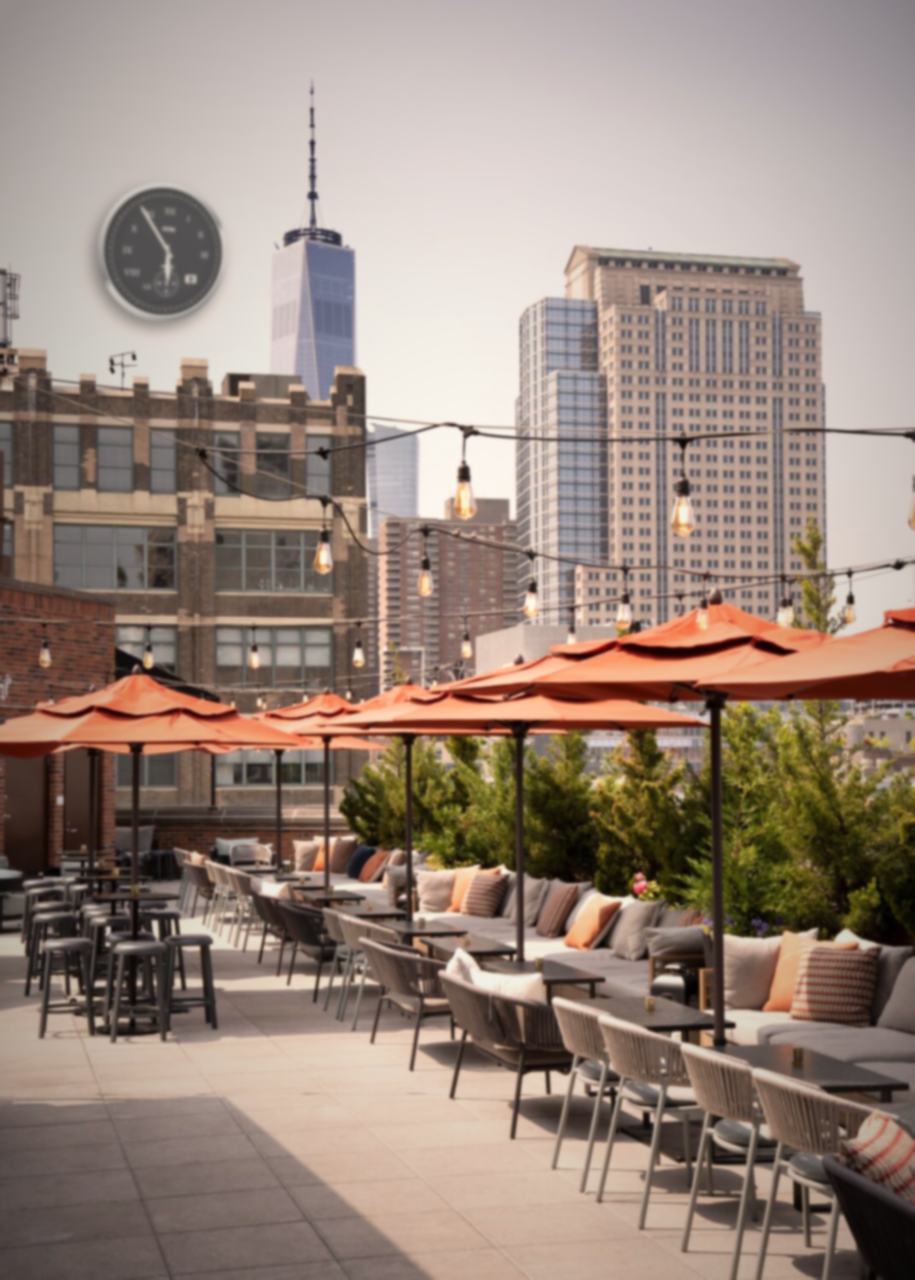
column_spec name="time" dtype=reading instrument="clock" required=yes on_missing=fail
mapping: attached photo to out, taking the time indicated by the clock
5:54
